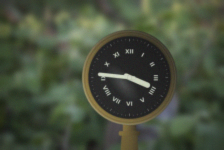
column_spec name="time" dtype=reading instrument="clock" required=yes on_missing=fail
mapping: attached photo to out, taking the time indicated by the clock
3:46
